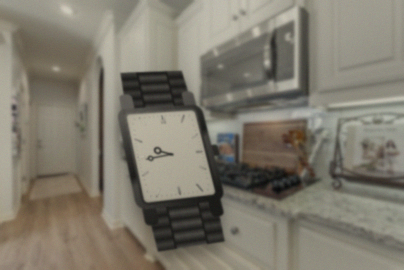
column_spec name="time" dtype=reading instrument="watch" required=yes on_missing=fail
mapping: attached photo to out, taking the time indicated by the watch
9:44
